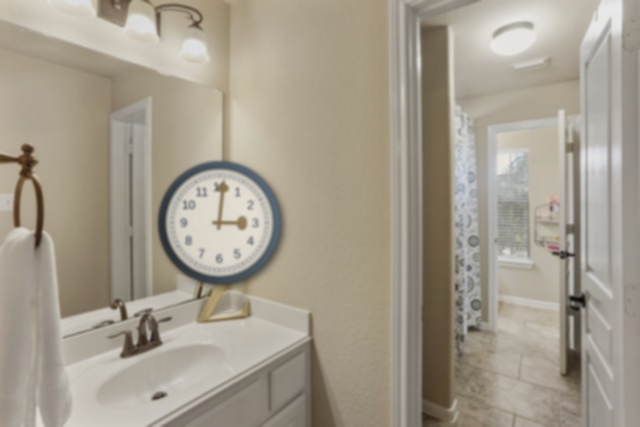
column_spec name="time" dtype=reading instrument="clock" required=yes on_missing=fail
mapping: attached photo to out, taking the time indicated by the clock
3:01
